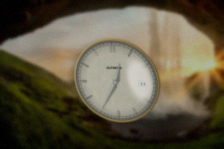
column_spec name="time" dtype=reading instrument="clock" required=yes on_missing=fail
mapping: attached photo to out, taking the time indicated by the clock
12:35
